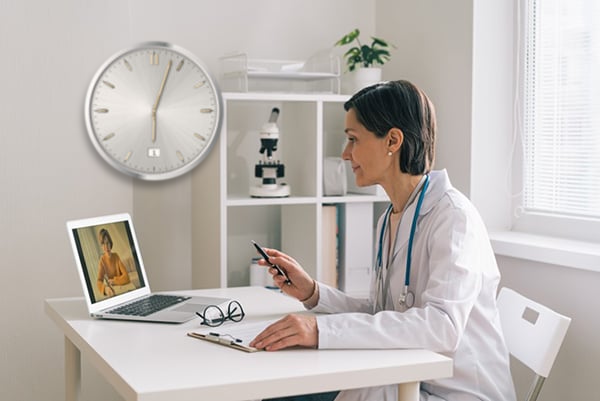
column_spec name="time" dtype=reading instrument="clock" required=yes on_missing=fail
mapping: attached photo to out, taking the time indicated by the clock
6:03
